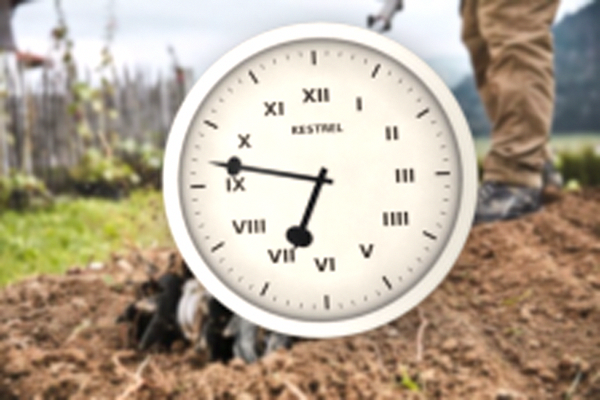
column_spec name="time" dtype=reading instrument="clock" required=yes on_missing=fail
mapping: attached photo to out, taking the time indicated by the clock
6:47
